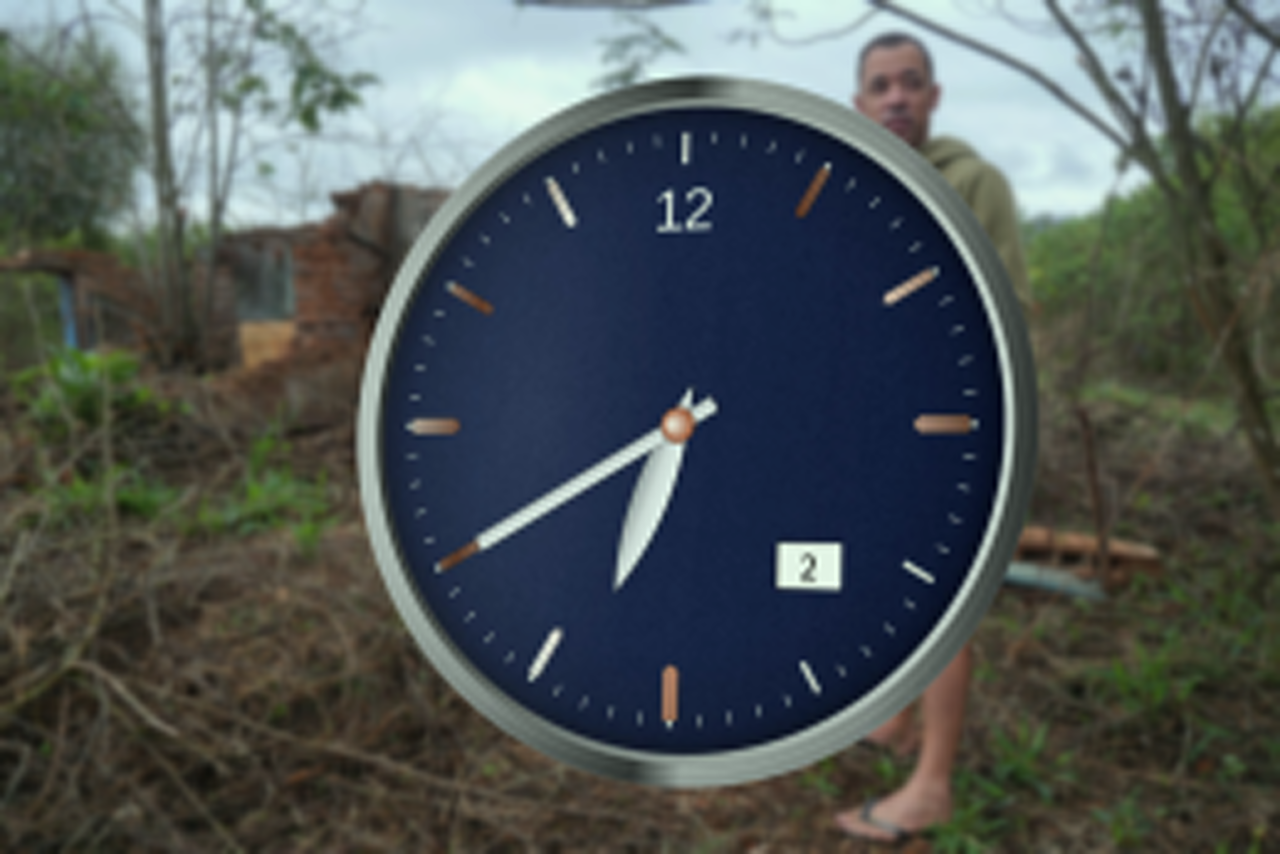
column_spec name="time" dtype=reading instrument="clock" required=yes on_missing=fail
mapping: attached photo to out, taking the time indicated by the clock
6:40
